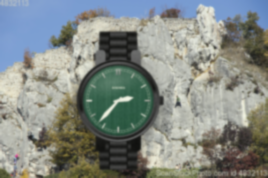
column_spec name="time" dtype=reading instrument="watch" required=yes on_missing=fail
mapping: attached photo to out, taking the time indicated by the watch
2:37
